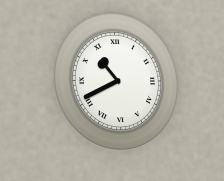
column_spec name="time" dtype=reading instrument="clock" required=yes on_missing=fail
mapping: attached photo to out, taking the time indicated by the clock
10:41
